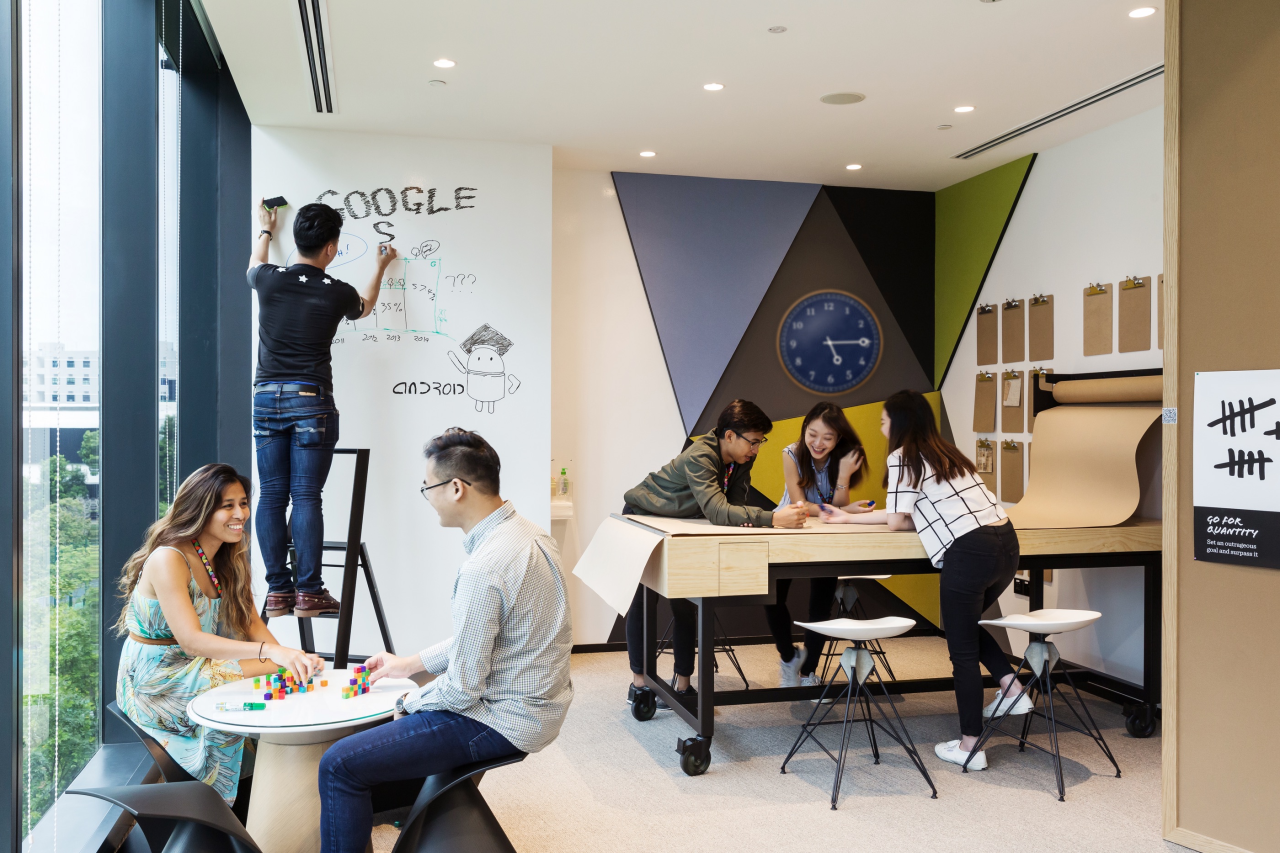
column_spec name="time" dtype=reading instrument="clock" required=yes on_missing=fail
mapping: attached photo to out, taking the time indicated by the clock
5:15
